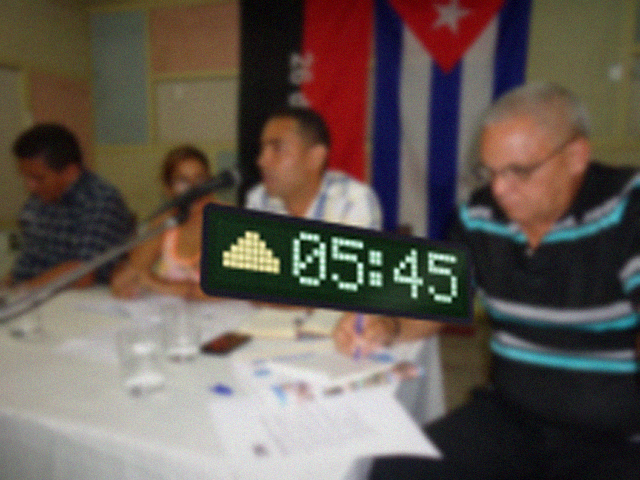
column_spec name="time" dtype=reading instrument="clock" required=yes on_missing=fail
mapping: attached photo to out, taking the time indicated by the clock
5:45
